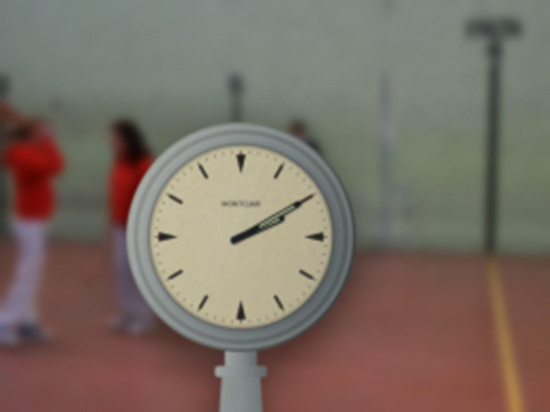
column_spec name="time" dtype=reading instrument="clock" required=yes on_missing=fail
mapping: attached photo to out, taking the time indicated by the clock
2:10
